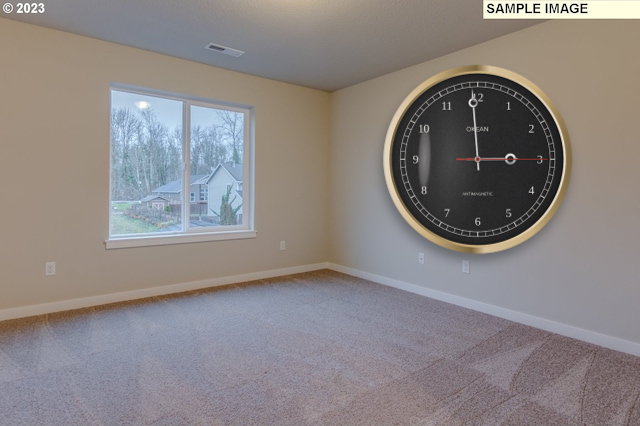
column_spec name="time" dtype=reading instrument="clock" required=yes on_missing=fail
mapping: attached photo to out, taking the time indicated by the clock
2:59:15
